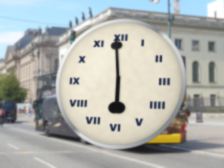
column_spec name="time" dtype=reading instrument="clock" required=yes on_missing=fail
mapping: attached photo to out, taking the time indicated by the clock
5:59
